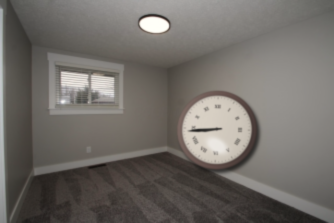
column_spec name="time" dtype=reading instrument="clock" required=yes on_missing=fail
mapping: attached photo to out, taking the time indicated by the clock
8:44
